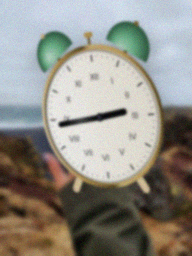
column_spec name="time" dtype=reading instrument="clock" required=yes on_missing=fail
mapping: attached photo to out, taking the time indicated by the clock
2:44
